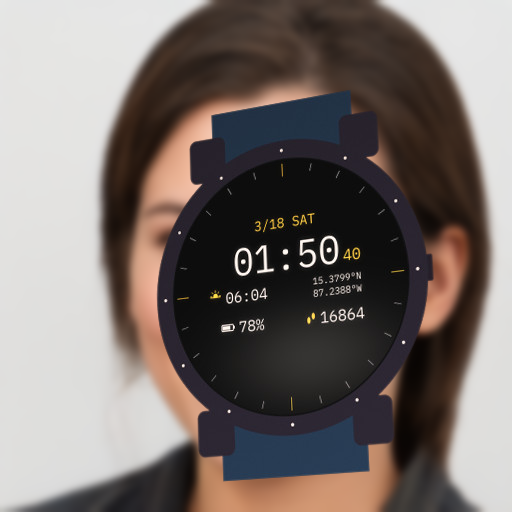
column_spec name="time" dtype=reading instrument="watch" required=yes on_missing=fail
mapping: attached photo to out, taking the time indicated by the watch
1:50:40
